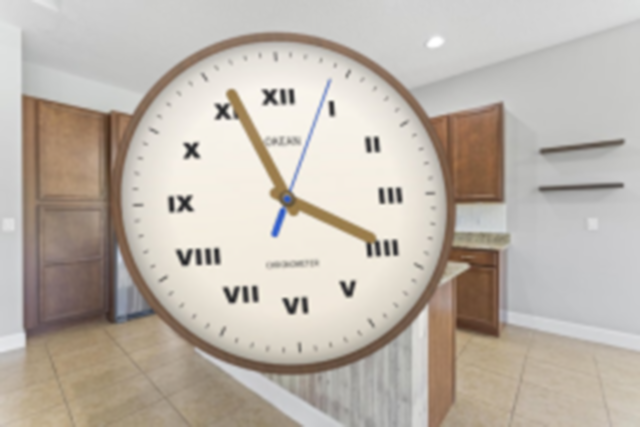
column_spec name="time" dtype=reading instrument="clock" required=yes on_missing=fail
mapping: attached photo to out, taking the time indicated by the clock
3:56:04
